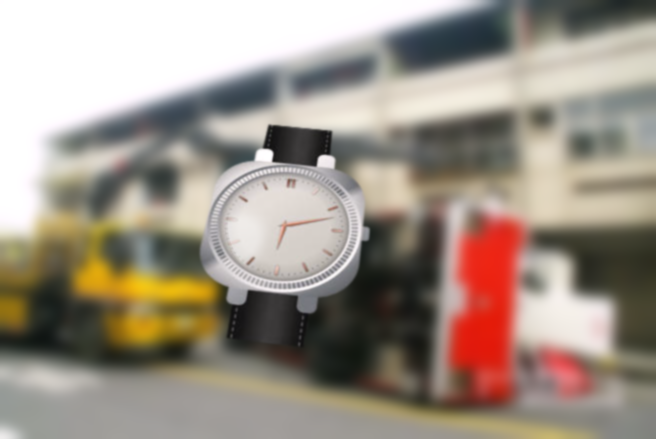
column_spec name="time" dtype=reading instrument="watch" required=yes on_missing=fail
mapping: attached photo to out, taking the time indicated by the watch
6:12
